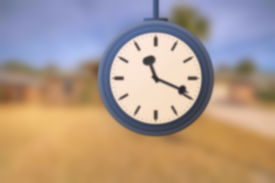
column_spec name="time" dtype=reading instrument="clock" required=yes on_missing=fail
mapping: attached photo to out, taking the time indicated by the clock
11:19
